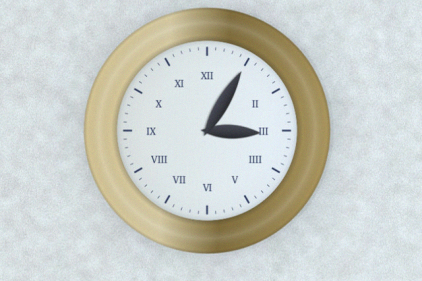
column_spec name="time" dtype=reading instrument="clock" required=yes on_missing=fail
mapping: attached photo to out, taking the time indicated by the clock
3:05
